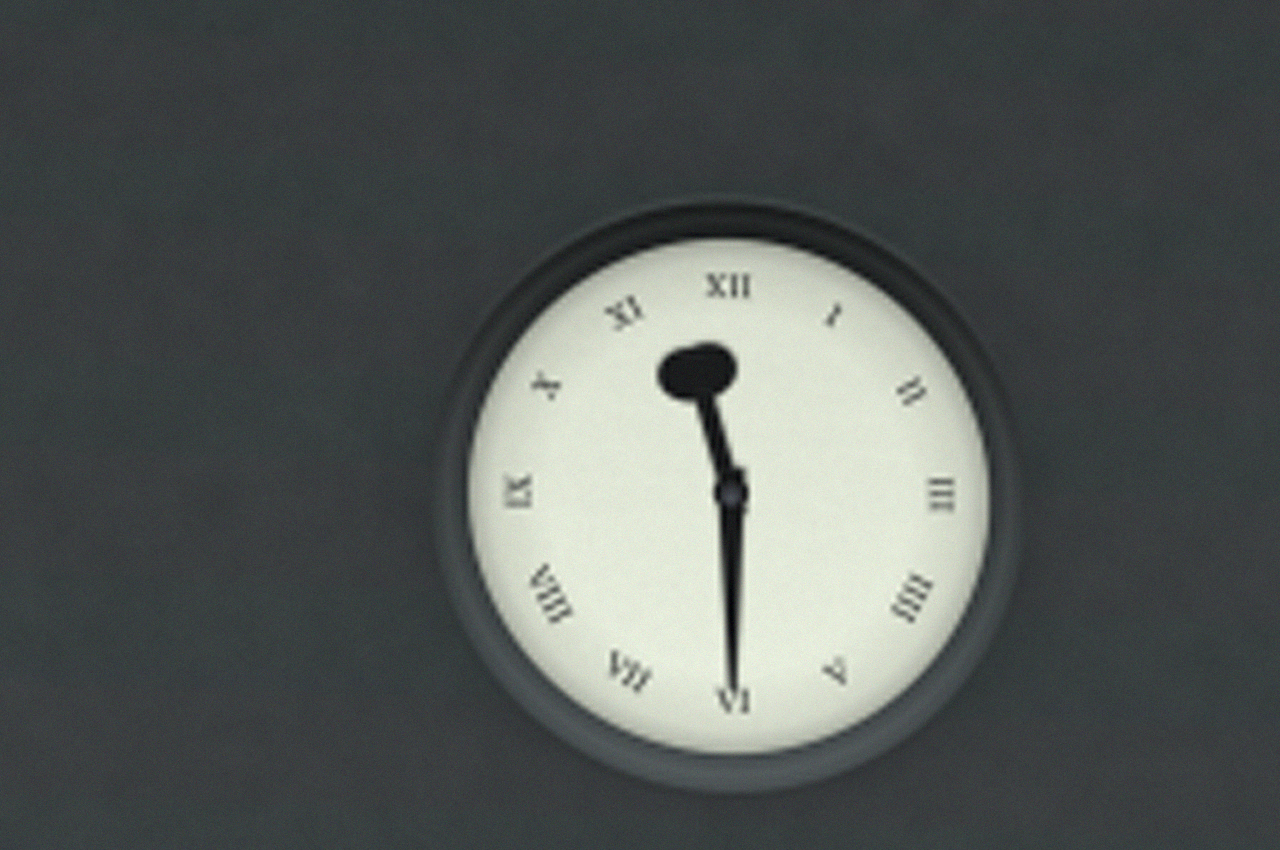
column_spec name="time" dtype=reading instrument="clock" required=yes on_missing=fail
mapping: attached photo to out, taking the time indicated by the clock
11:30
